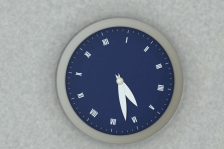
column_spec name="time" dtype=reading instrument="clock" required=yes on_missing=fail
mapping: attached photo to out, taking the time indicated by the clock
5:32
